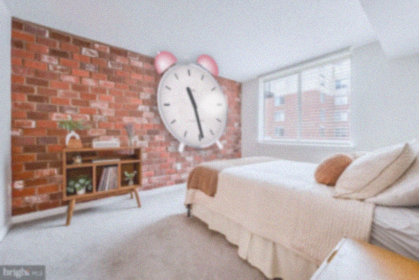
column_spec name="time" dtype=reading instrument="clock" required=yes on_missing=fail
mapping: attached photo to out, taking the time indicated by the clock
11:29
